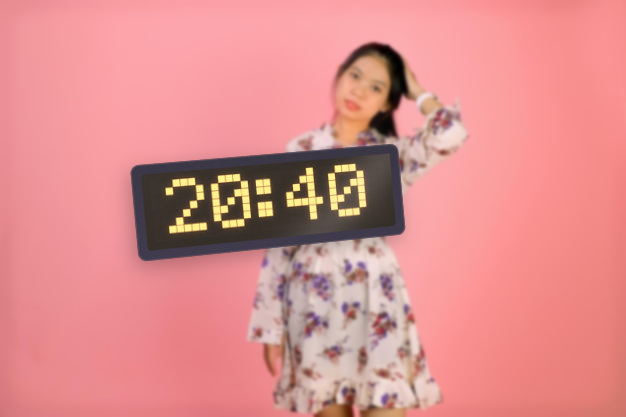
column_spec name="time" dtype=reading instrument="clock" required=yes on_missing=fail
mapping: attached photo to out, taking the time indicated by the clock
20:40
